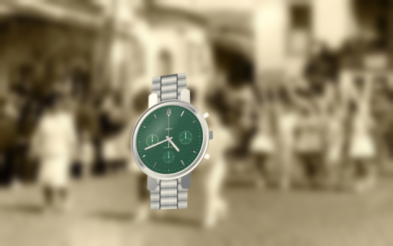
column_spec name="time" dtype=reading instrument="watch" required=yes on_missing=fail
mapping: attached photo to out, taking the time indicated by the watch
4:42
